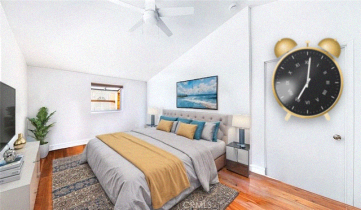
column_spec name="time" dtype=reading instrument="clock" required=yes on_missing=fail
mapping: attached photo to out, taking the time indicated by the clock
7:01
